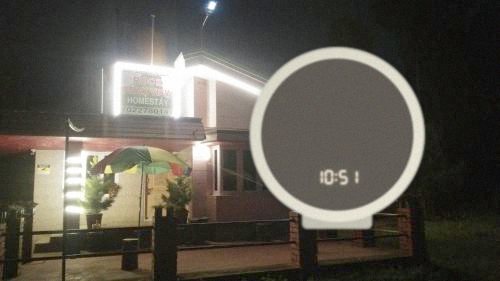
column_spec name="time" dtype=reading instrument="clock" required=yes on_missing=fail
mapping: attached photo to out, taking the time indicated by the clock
10:51
